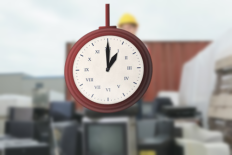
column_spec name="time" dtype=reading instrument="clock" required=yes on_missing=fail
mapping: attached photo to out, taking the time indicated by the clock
1:00
